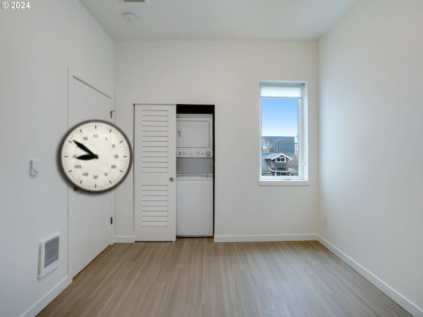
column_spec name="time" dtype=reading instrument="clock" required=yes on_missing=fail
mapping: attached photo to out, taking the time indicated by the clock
8:51
